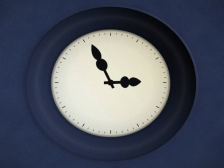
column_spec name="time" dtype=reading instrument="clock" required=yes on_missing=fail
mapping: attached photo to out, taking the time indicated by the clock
2:56
